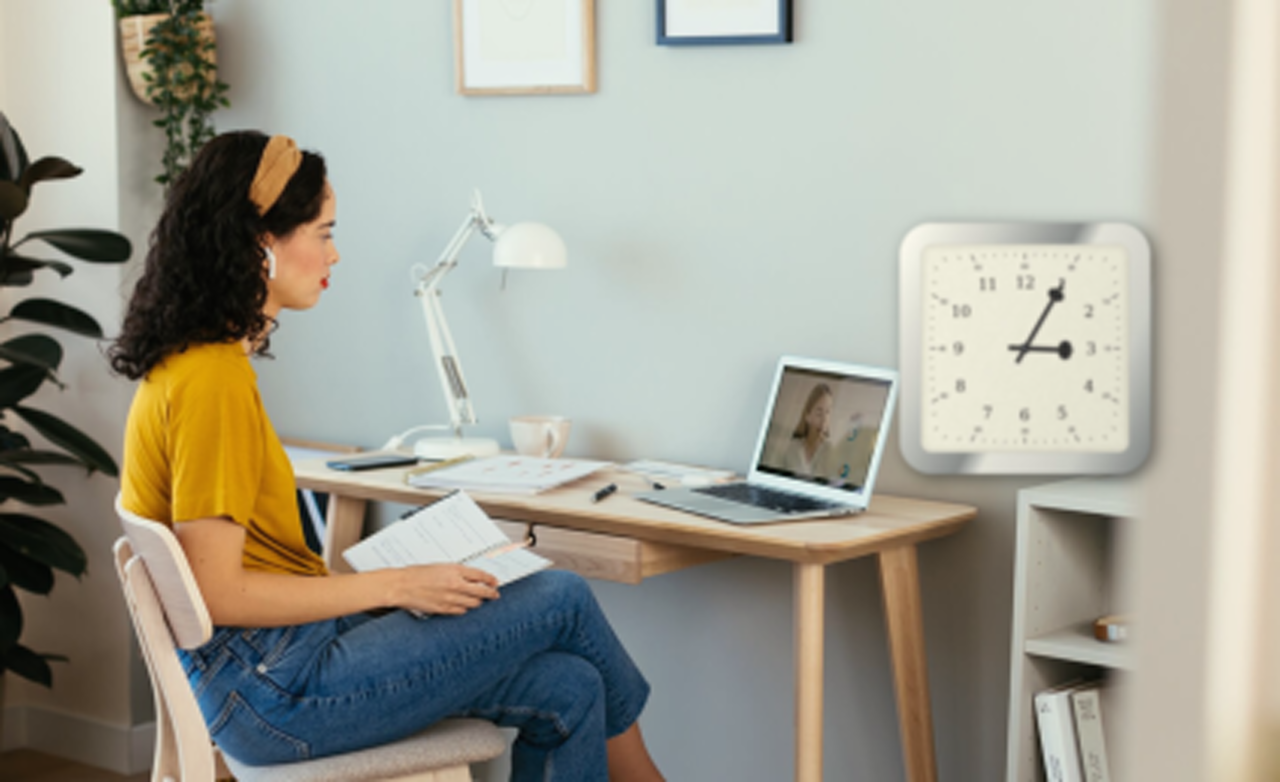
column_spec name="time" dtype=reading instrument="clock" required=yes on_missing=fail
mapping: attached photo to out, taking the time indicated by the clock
3:05
